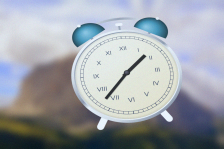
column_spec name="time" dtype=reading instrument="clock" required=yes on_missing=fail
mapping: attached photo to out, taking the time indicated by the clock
1:37
